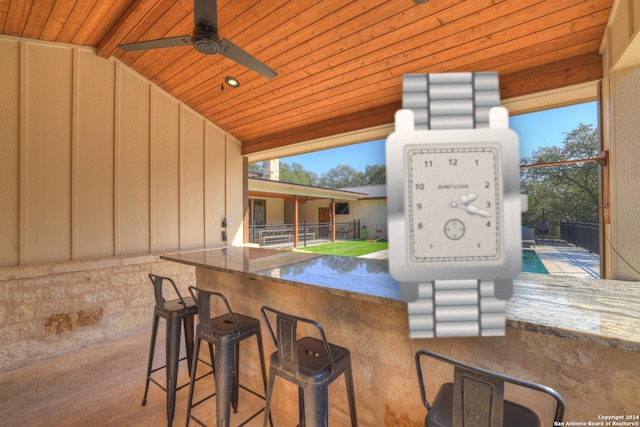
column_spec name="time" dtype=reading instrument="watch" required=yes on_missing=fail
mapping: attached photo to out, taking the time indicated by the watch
2:18
